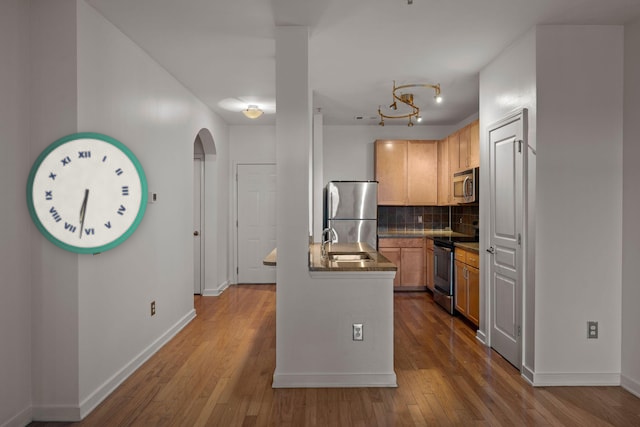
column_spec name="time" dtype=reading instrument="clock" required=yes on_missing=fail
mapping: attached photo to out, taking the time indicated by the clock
6:32
